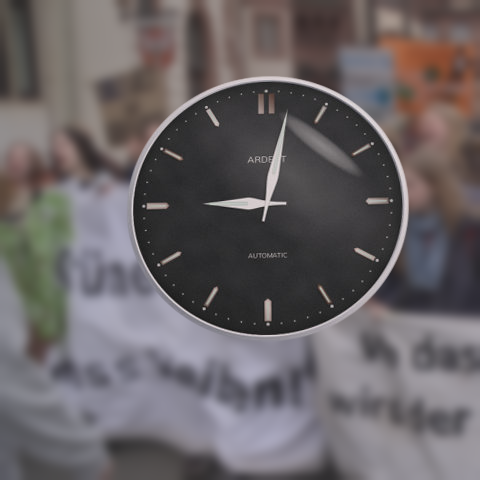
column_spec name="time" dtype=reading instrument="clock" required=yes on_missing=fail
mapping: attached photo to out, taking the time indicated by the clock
9:02
